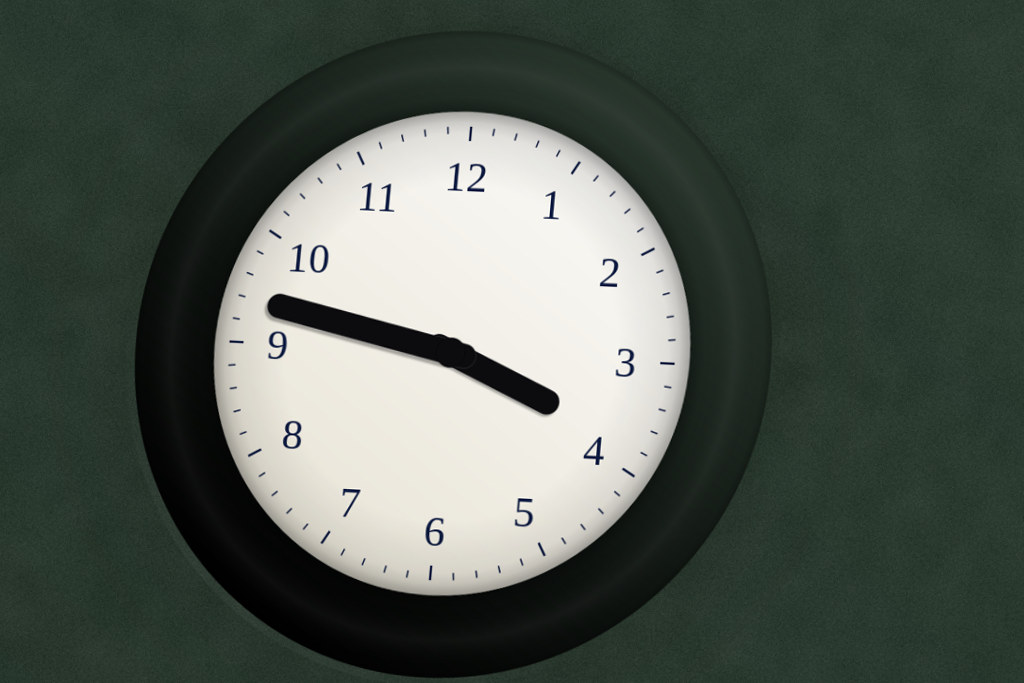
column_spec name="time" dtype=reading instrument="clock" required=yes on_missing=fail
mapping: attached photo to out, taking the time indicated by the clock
3:47
